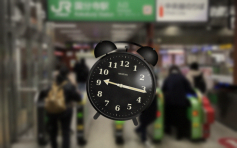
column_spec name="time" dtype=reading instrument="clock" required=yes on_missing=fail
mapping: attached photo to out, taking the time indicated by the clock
9:16
